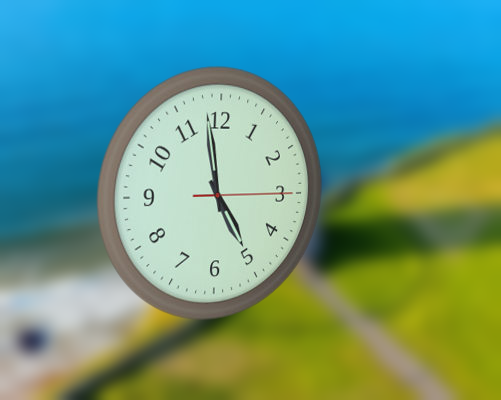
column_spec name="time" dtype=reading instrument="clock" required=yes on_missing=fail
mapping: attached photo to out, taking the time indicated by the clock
4:58:15
